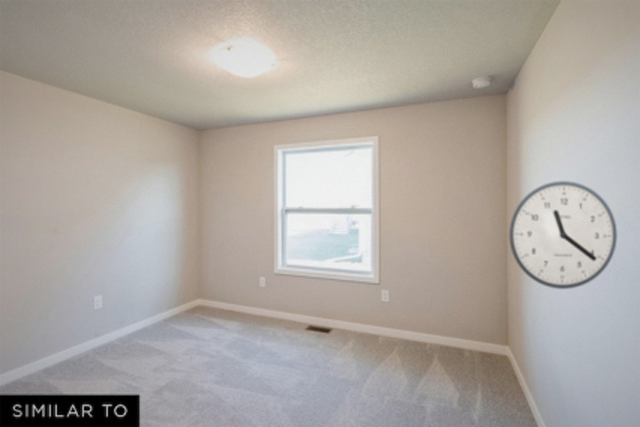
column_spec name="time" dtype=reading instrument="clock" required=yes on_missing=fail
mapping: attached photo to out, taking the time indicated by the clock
11:21
